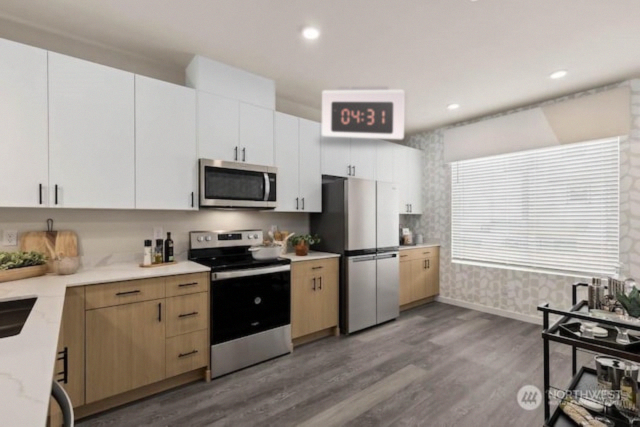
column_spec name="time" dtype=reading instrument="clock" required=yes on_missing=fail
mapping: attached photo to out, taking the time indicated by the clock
4:31
